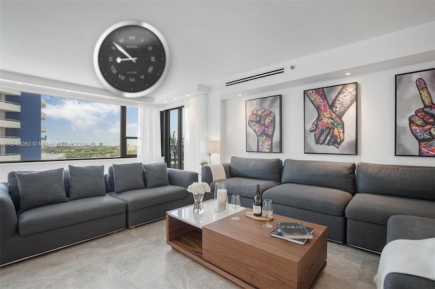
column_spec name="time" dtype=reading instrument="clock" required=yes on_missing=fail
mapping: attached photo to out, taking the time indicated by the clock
8:52
